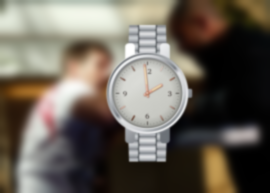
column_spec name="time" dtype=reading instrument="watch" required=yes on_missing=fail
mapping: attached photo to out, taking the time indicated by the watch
1:59
